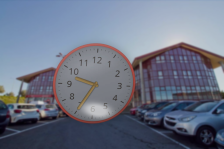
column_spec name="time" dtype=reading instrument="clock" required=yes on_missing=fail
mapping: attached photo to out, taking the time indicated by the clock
9:35
